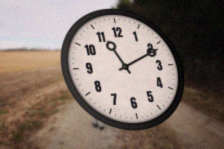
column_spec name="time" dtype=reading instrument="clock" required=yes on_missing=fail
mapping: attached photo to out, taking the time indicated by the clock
11:11
